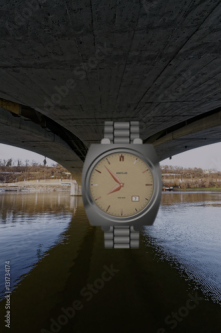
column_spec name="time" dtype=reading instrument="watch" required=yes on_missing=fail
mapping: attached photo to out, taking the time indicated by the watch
7:53
